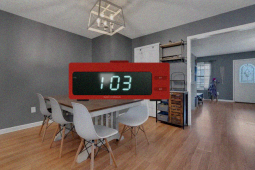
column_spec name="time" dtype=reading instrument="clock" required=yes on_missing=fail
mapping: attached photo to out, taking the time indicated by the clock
1:03
